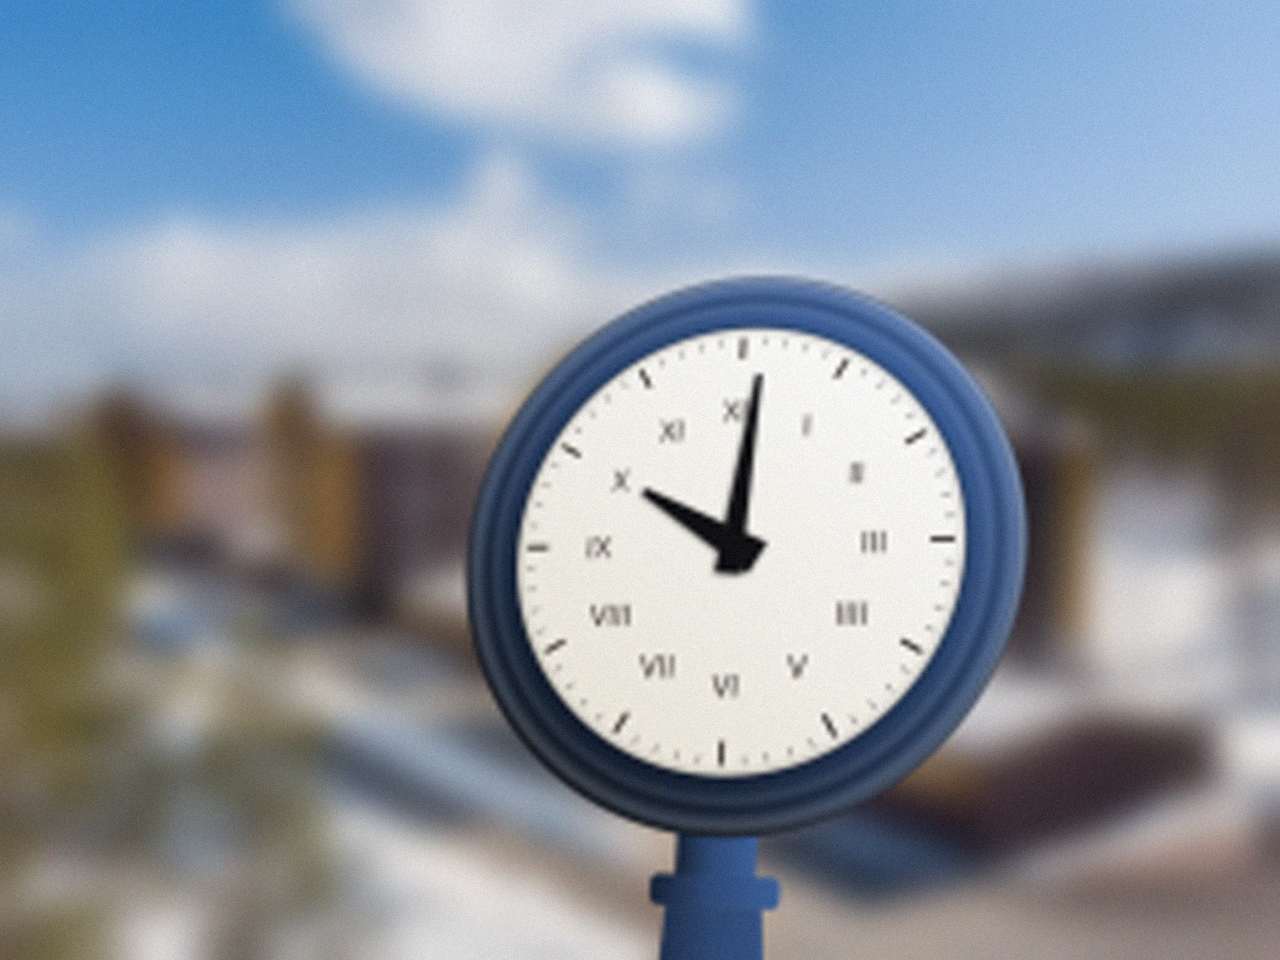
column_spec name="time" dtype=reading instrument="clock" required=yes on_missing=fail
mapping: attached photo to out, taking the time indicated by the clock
10:01
